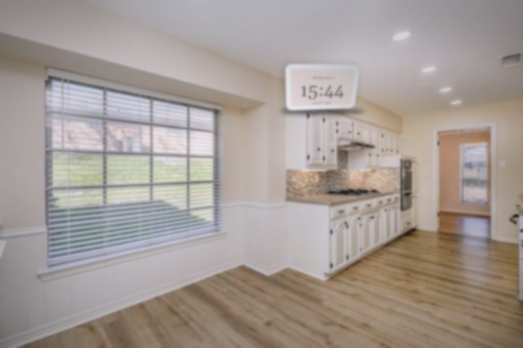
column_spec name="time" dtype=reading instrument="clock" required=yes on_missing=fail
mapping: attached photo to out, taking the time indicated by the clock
15:44
